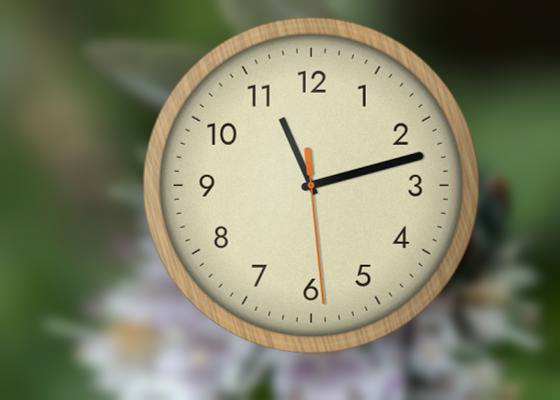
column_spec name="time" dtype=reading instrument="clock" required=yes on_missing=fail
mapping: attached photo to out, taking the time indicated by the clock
11:12:29
